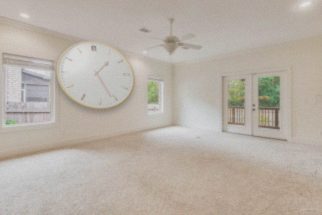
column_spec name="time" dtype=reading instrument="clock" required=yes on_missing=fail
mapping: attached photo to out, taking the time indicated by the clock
1:26
